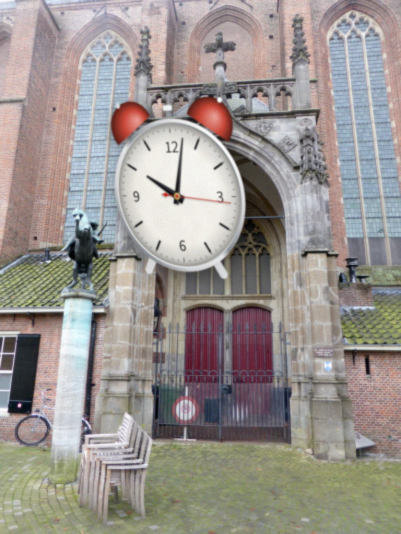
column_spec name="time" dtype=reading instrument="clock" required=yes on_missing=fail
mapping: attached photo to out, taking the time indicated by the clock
10:02:16
